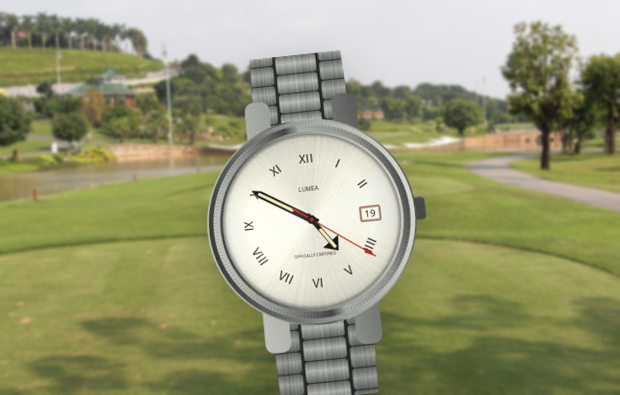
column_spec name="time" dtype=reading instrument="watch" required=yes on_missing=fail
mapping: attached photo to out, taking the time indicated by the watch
4:50:21
